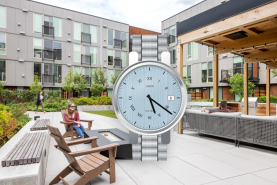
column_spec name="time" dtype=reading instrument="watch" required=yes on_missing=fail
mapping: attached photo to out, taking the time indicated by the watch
5:21
